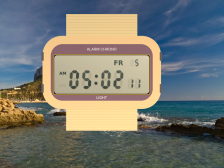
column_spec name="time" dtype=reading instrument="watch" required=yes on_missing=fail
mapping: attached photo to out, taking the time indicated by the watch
5:02:11
